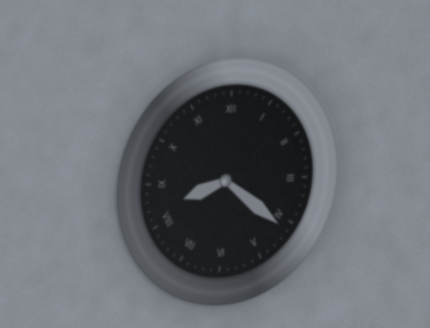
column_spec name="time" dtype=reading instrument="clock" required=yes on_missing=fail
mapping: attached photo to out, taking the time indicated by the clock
8:21
